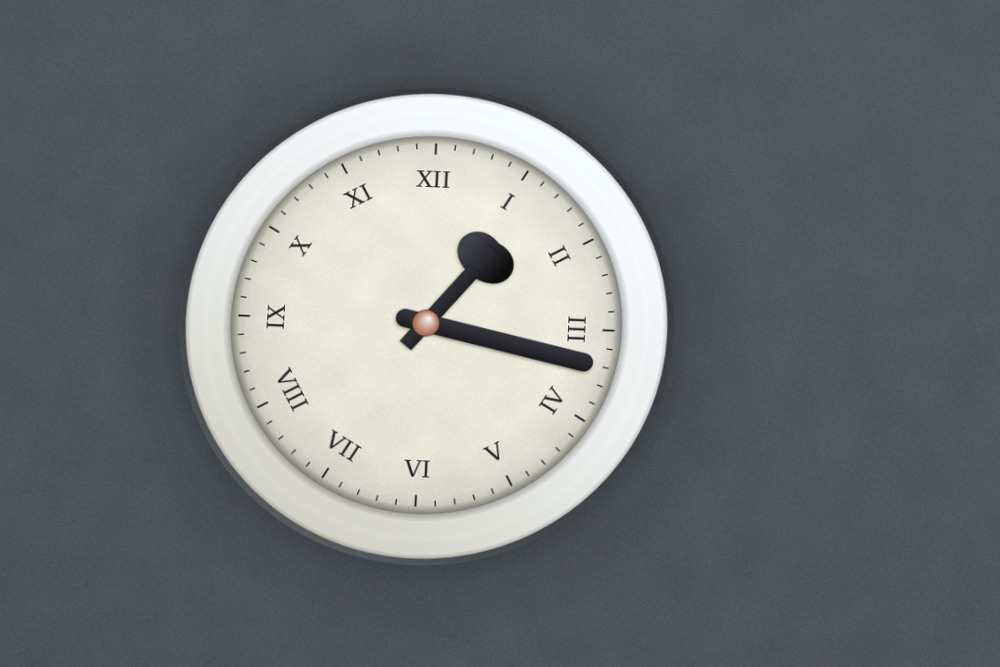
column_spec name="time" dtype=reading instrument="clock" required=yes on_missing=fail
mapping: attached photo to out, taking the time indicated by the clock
1:17
